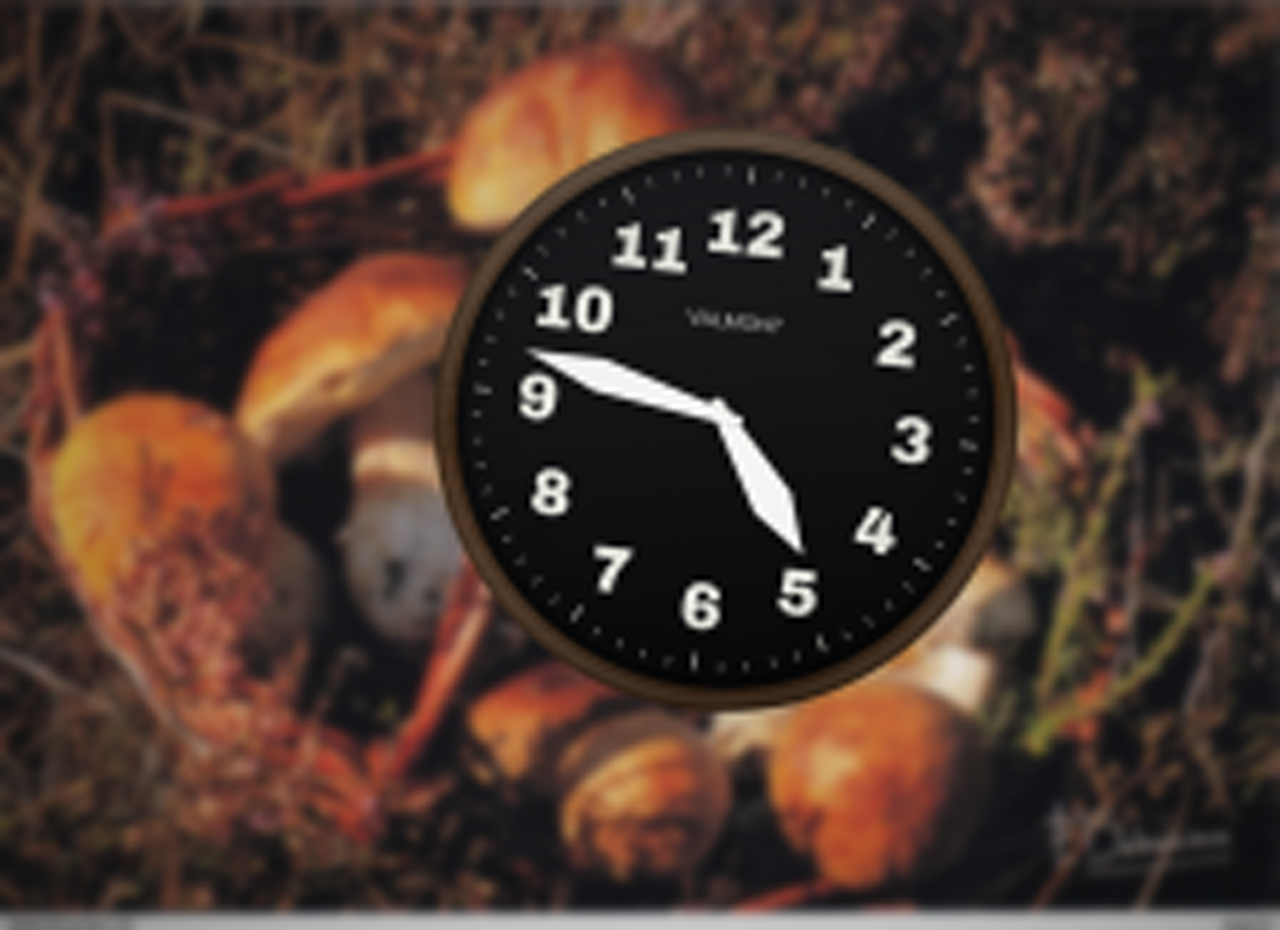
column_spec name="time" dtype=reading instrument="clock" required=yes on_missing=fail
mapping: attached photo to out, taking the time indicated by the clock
4:47
